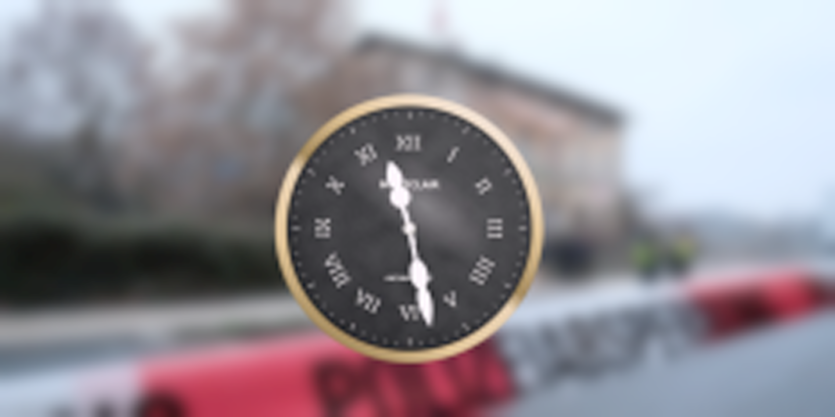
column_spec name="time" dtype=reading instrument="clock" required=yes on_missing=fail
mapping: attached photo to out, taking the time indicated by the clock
11:28
